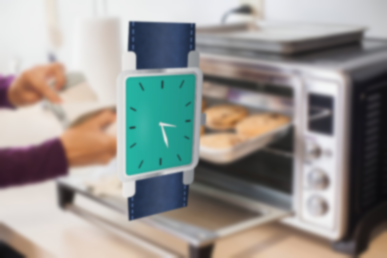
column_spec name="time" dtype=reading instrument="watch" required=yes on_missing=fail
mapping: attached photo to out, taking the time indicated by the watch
3:27
